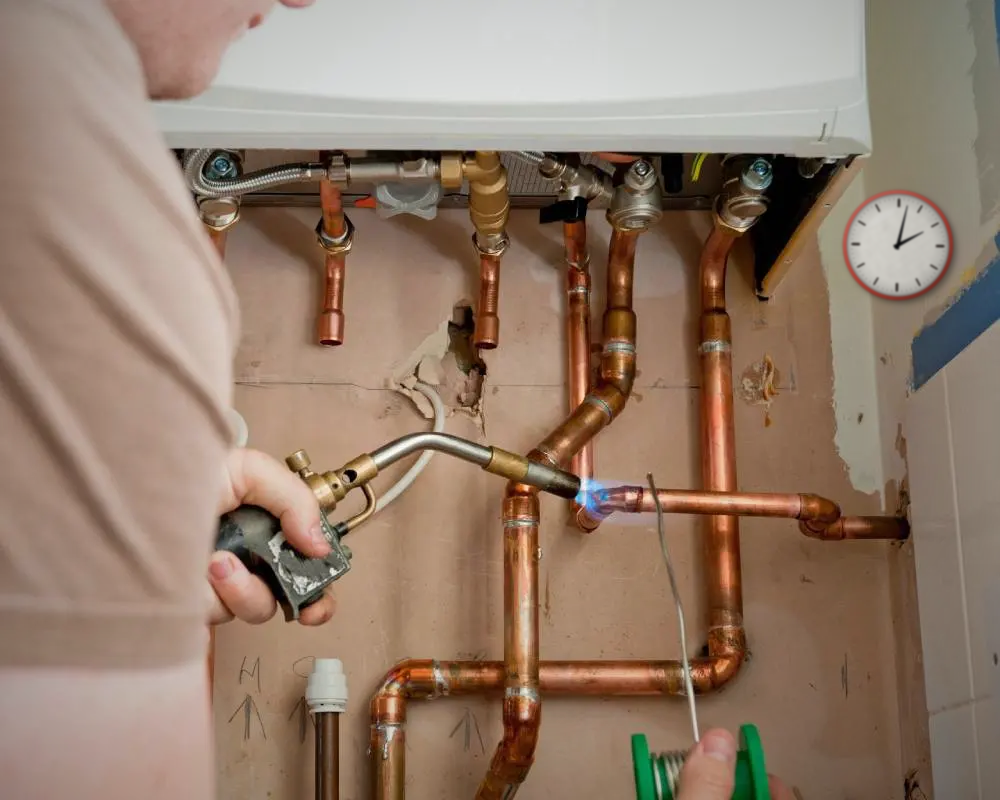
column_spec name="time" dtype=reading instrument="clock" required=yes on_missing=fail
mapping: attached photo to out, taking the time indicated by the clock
2:02
